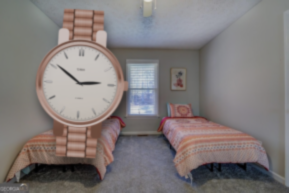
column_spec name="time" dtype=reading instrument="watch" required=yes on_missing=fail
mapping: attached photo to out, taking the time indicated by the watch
2:51
